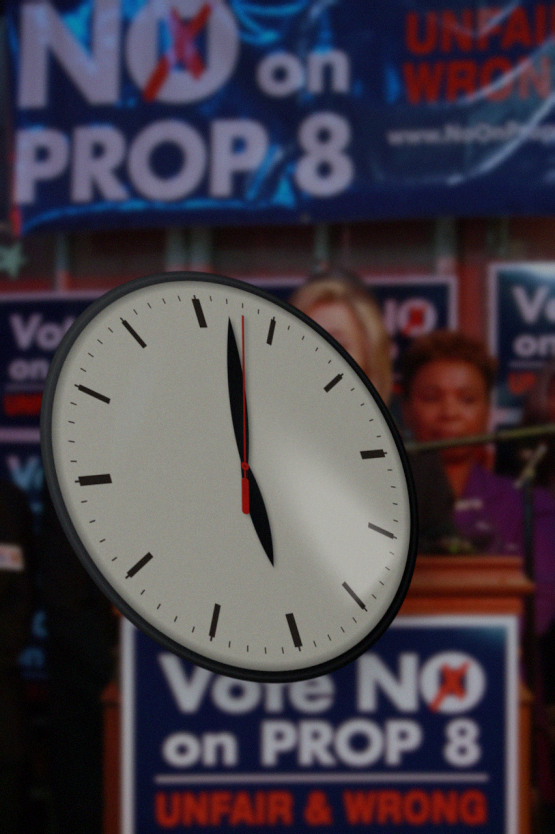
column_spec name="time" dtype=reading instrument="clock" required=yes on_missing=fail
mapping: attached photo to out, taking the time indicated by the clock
6:02:03
